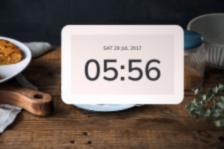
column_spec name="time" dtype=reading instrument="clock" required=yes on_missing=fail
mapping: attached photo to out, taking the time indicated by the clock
5:56
